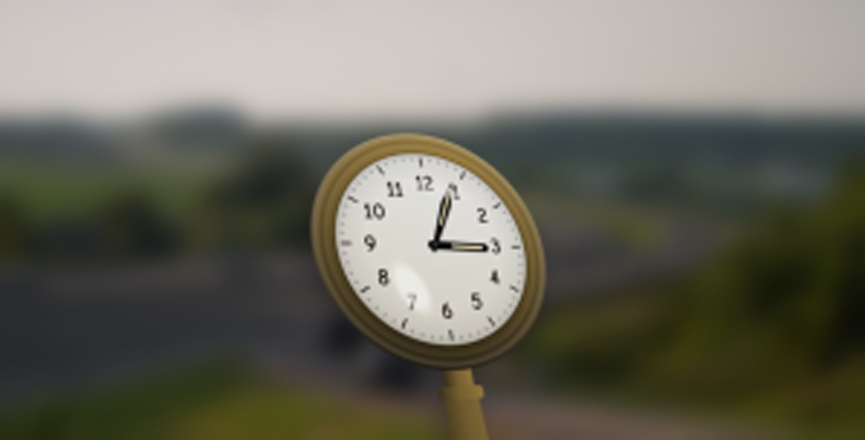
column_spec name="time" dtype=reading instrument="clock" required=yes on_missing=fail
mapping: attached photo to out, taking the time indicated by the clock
3:04
